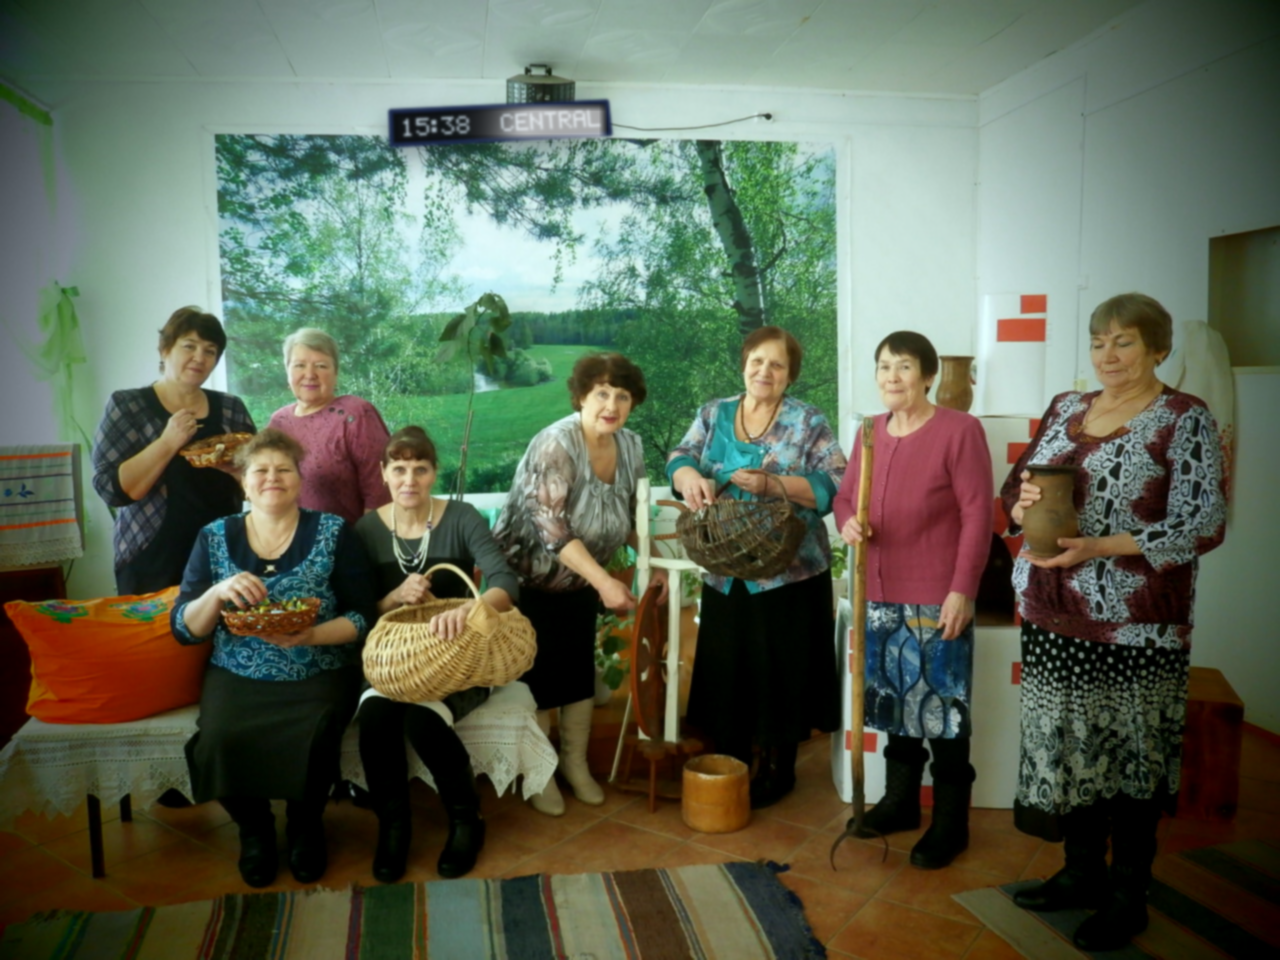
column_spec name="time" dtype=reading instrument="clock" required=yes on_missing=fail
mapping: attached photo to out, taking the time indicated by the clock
15:38
